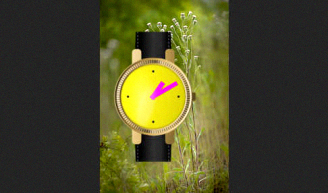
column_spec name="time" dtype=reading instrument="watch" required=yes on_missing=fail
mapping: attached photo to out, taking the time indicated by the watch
1:10
